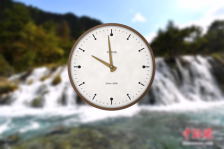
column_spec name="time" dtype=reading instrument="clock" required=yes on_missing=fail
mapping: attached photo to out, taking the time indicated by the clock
9:59
